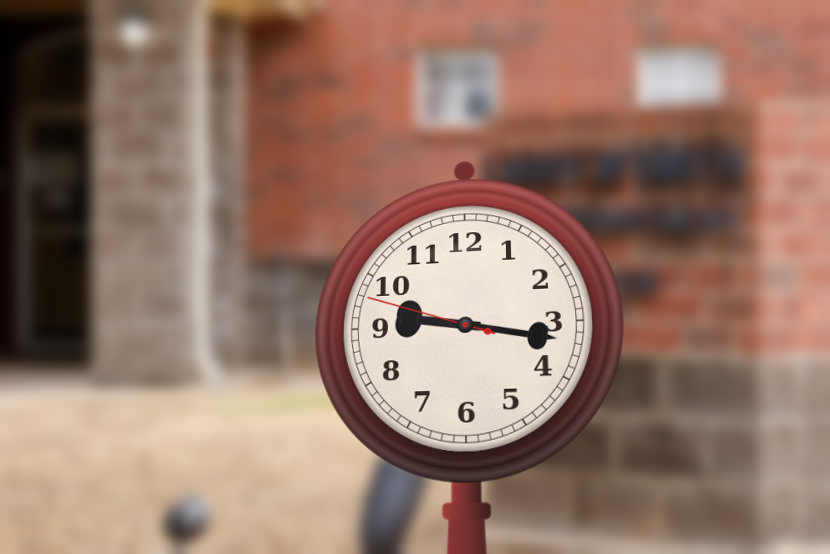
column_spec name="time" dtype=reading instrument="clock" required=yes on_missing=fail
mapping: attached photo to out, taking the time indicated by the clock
9:16:48
